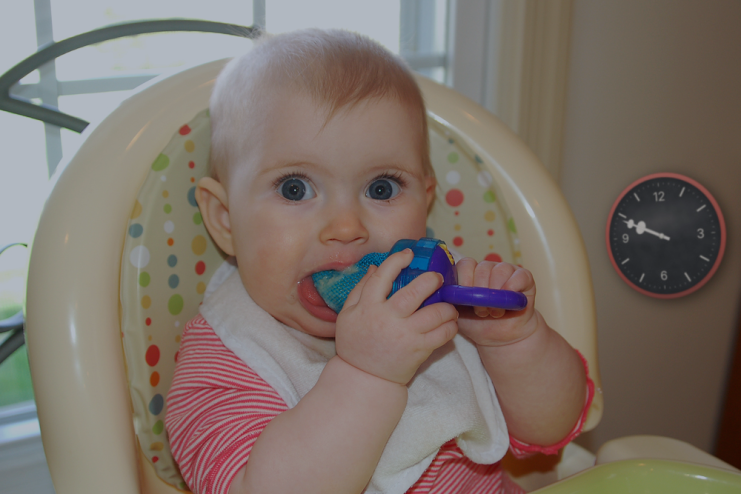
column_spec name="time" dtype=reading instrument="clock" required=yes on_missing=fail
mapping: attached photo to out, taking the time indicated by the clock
9:49
